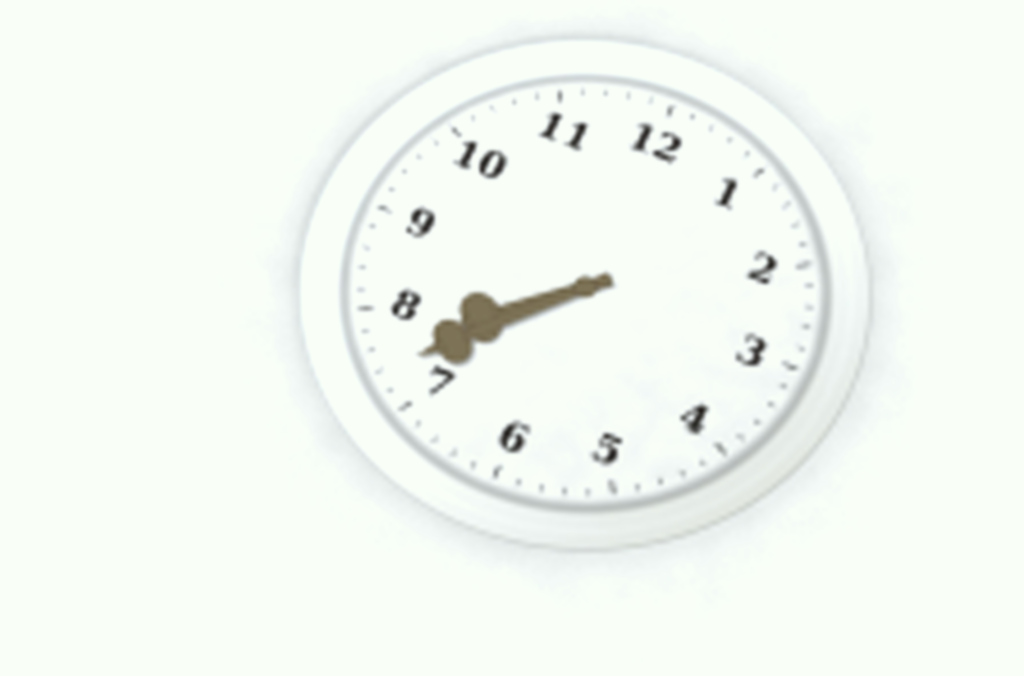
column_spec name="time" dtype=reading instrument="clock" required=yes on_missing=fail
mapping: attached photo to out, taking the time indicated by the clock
7:37
